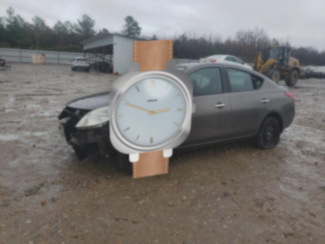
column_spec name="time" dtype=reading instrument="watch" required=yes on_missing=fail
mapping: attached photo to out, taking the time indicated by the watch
2:49
